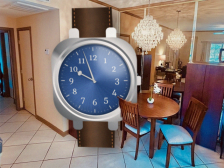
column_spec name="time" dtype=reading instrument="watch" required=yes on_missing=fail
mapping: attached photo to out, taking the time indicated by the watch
9:57
